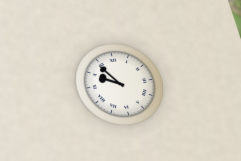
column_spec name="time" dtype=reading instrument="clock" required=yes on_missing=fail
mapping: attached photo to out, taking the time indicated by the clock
9:54
